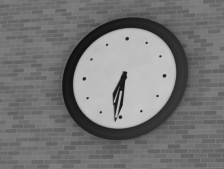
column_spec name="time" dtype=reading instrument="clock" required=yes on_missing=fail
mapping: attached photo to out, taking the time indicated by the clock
6:31
